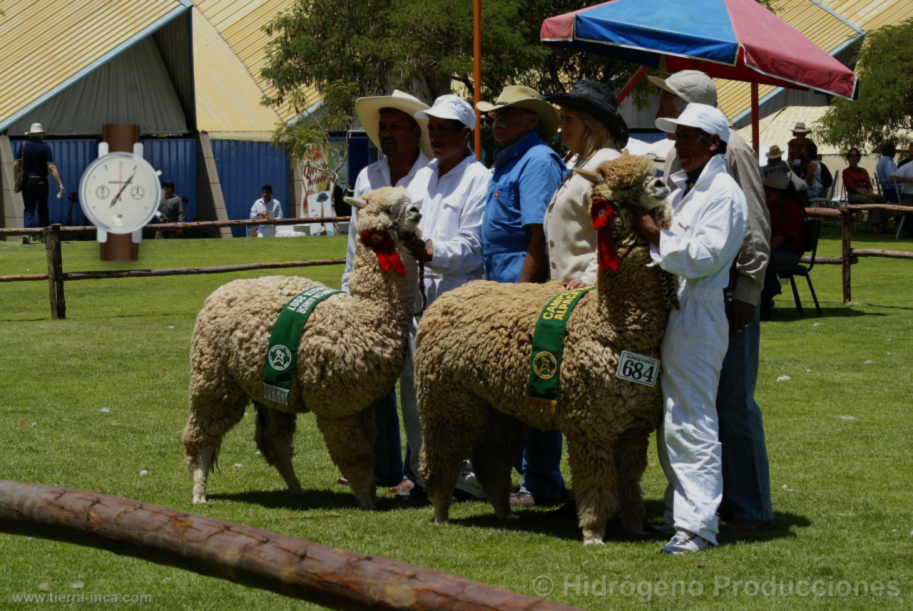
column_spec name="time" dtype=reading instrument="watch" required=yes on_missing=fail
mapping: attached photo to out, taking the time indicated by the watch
7:06
